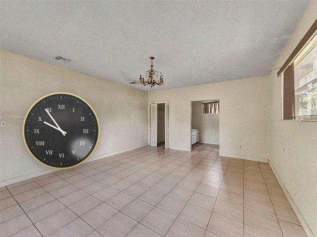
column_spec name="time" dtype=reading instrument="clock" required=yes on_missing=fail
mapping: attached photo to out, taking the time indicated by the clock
9:54
